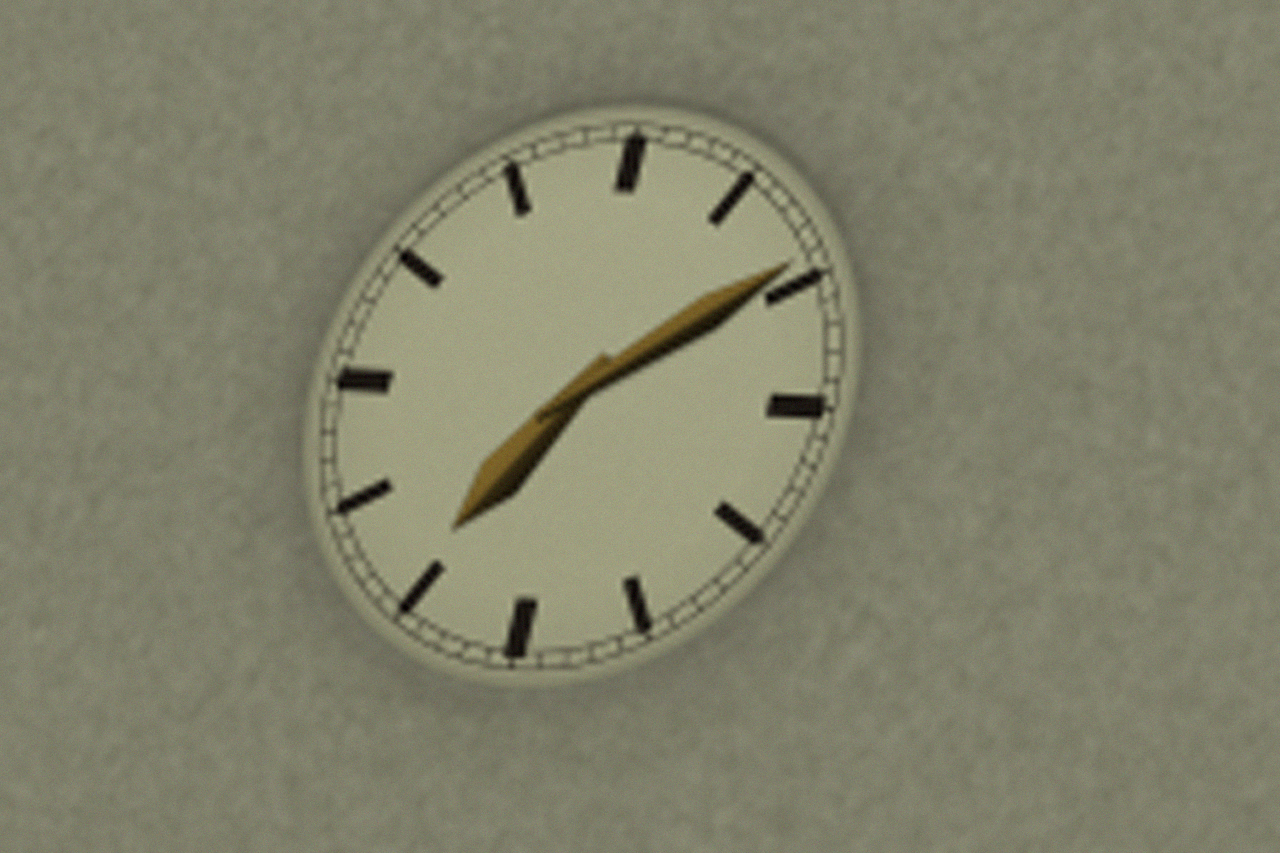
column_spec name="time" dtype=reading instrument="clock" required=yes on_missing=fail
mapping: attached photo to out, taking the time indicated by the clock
7:09
